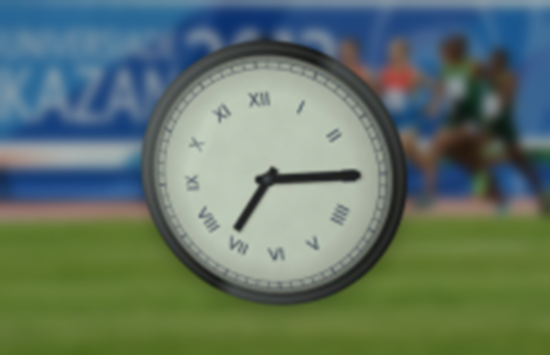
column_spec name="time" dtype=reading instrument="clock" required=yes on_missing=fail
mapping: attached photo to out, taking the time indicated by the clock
7:15
